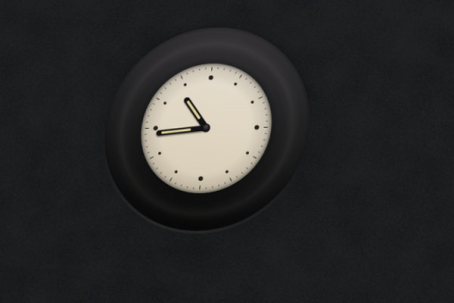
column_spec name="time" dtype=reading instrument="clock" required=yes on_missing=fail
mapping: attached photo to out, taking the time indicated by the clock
10:44
